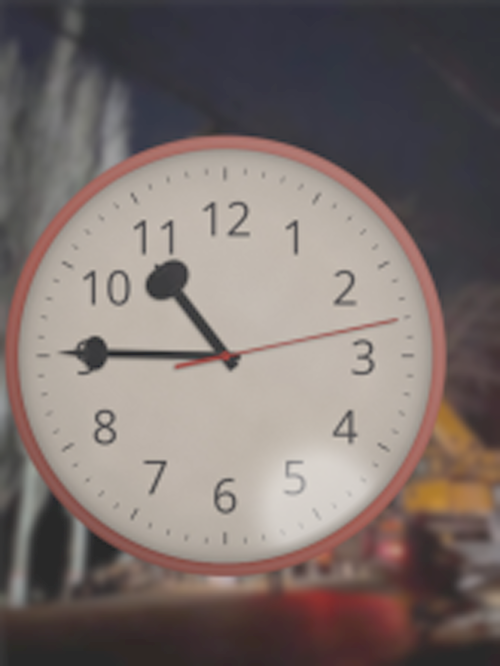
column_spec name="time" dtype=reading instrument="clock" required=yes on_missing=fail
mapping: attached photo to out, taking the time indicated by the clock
10:45:13
